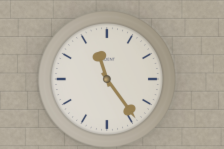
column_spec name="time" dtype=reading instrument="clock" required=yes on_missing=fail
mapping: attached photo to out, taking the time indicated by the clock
11:24
